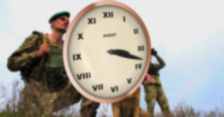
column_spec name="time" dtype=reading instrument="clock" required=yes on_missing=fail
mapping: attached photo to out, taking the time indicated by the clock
3:18
